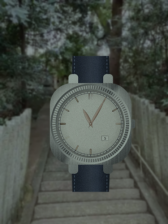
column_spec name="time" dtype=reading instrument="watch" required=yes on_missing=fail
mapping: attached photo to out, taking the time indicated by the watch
11:05
